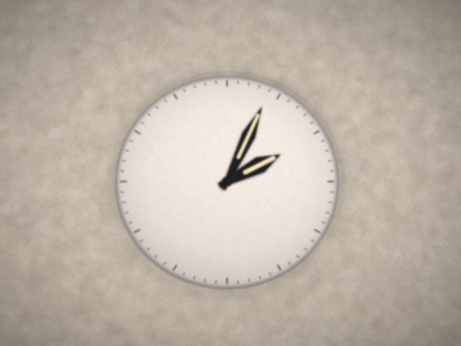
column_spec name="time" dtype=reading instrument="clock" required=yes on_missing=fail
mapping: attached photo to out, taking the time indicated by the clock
2:04
